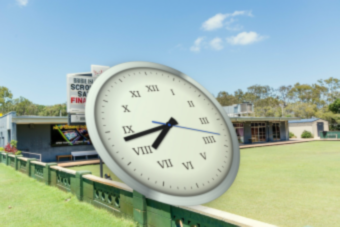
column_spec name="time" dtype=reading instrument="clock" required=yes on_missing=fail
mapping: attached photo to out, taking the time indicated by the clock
7:43:18
